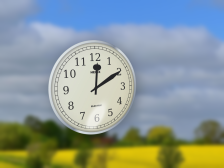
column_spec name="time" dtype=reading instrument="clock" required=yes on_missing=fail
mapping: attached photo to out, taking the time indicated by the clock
12:10
